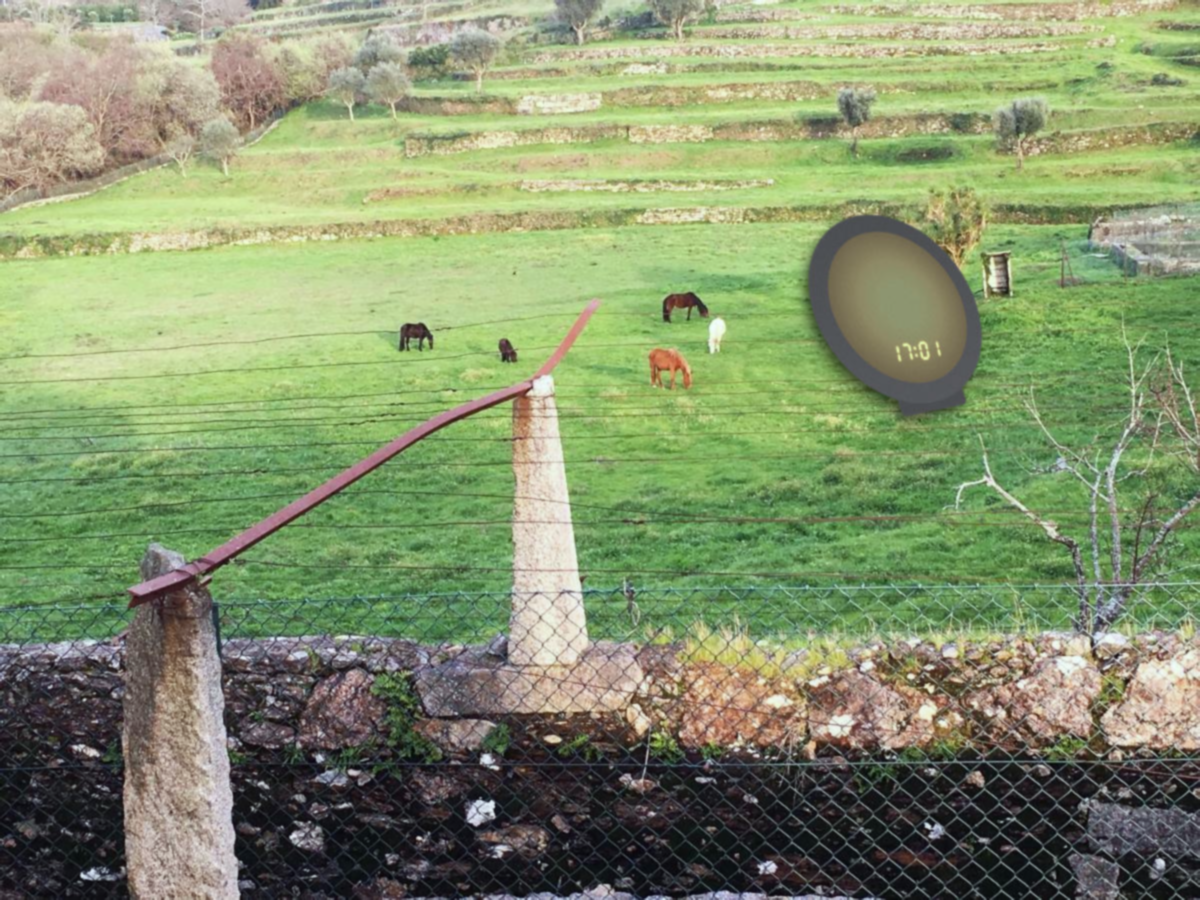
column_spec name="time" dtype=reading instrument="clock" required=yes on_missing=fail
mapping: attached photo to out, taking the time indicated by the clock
17:01
